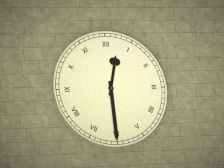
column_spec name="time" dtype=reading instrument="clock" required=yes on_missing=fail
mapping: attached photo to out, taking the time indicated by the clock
12:30
